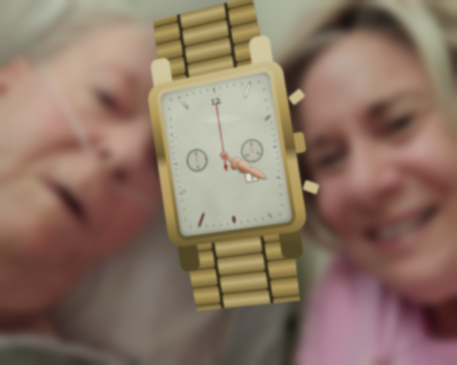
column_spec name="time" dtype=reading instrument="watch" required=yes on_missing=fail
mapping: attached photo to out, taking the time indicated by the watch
4:21
